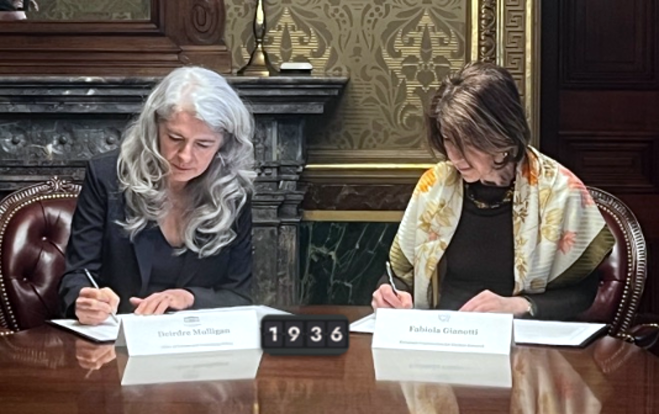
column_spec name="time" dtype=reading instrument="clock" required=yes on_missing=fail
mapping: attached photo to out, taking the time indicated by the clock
19:36
